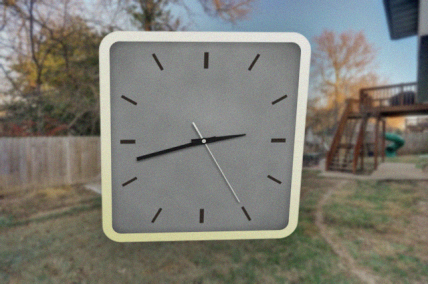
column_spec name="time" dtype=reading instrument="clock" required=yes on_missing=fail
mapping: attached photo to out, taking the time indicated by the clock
2:42:25
